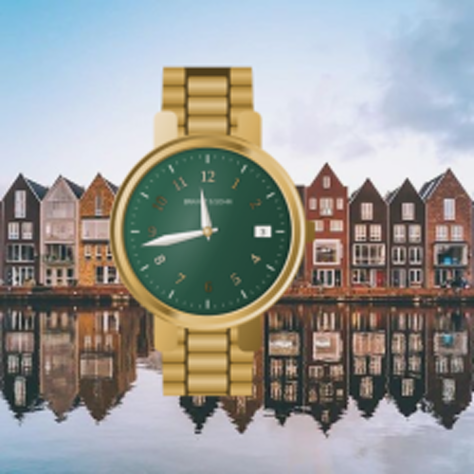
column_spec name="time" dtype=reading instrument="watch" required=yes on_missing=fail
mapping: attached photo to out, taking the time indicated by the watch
11:43
